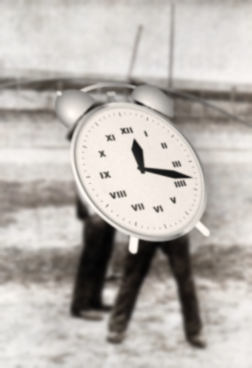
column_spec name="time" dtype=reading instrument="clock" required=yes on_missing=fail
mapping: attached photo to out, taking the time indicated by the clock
12:18
